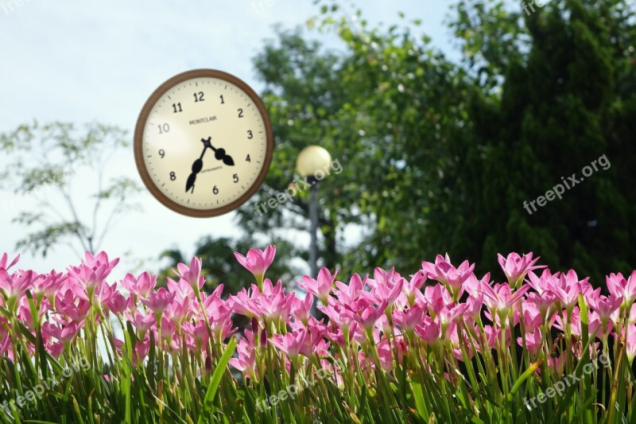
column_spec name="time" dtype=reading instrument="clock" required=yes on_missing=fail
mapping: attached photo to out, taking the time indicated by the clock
4:36
